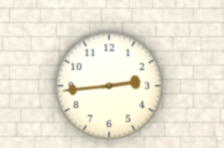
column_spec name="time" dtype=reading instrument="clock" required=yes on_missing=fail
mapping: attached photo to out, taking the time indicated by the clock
2:44
